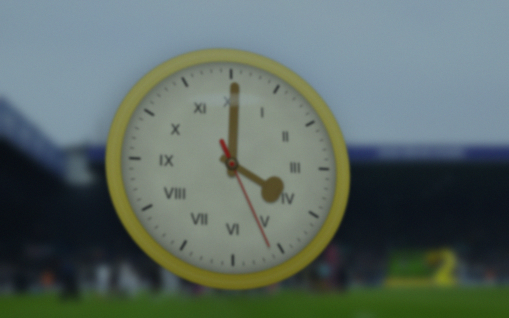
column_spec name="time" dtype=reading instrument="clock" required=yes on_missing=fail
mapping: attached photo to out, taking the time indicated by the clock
4:00:26
